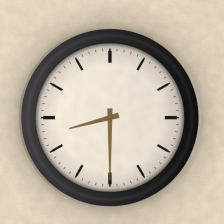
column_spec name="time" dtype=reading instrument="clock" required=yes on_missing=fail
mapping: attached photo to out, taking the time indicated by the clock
8:30
